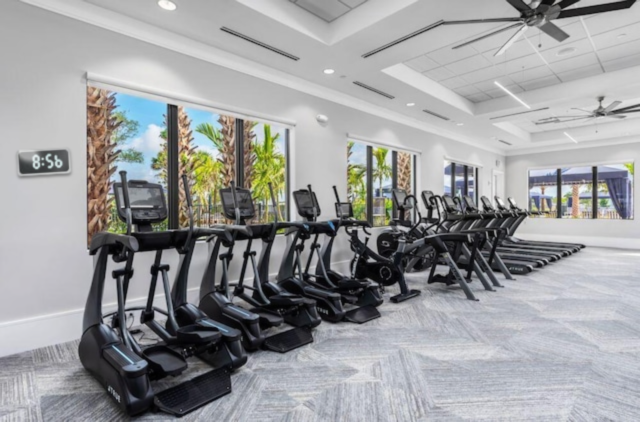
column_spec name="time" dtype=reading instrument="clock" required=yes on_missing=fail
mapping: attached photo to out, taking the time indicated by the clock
8:56
